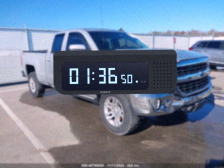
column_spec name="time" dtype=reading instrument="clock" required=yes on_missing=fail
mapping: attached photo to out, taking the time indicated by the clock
1:36:50
